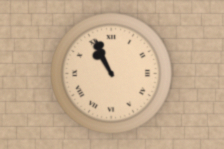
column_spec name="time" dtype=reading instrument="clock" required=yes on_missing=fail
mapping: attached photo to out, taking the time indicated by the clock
10:56
